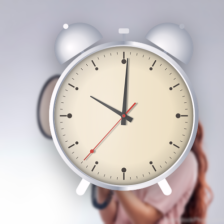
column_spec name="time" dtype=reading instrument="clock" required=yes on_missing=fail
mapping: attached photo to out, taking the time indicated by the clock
10:00:37
